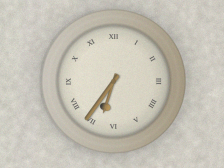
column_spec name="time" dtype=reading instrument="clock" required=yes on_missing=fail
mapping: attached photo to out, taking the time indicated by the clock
6:36
